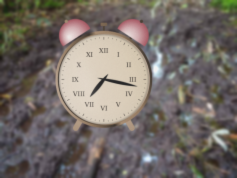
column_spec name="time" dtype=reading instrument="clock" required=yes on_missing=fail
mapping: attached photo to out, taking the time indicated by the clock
7:17
